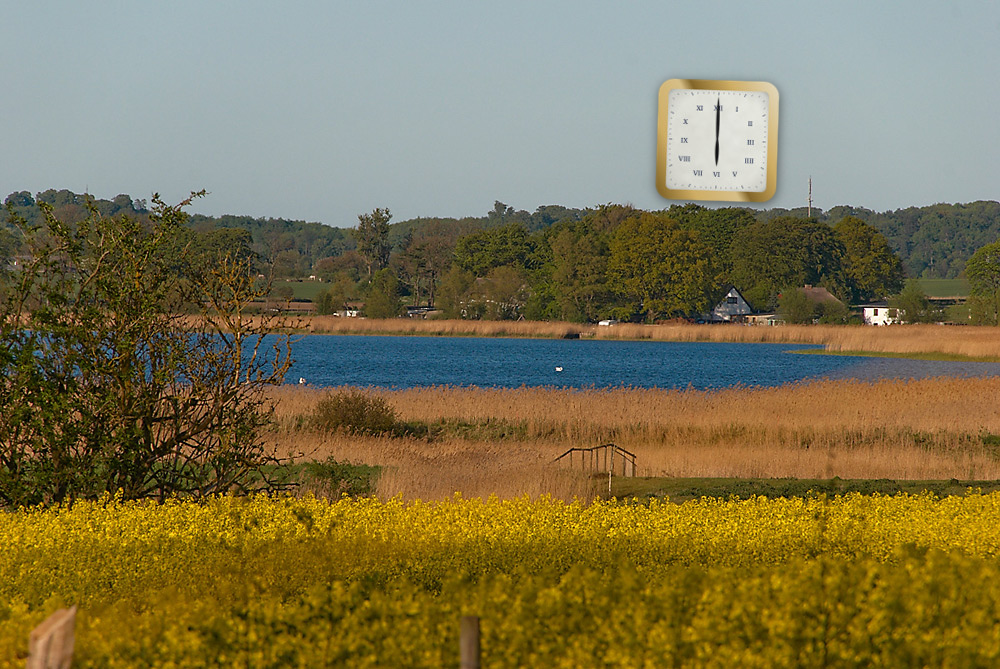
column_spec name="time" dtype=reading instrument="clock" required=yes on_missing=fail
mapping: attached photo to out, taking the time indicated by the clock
6:00
